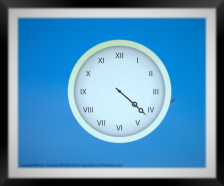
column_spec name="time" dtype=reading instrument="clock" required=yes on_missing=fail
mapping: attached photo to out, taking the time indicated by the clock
4:22
